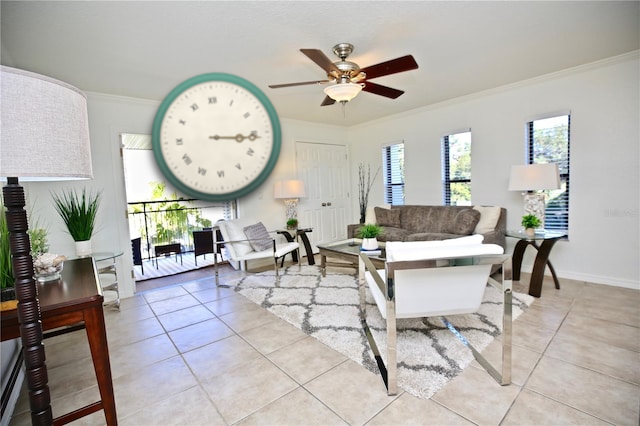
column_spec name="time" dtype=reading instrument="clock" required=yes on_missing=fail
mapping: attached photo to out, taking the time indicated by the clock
3:16
